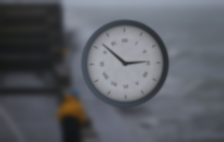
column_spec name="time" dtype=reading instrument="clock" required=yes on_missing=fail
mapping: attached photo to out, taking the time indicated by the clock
2:52
